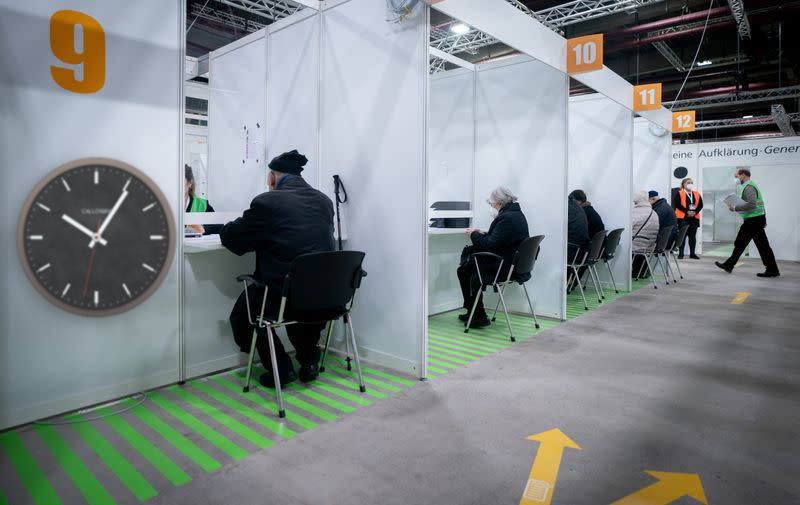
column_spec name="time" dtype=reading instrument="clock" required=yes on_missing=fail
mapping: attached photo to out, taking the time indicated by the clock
10:05:32
